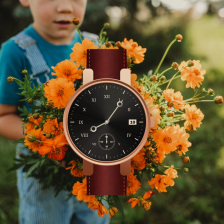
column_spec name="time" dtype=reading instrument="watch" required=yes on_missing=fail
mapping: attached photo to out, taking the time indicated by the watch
8:06
